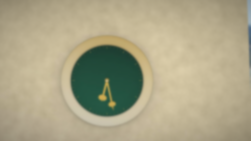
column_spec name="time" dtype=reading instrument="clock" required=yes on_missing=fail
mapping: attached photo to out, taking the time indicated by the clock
6:28
